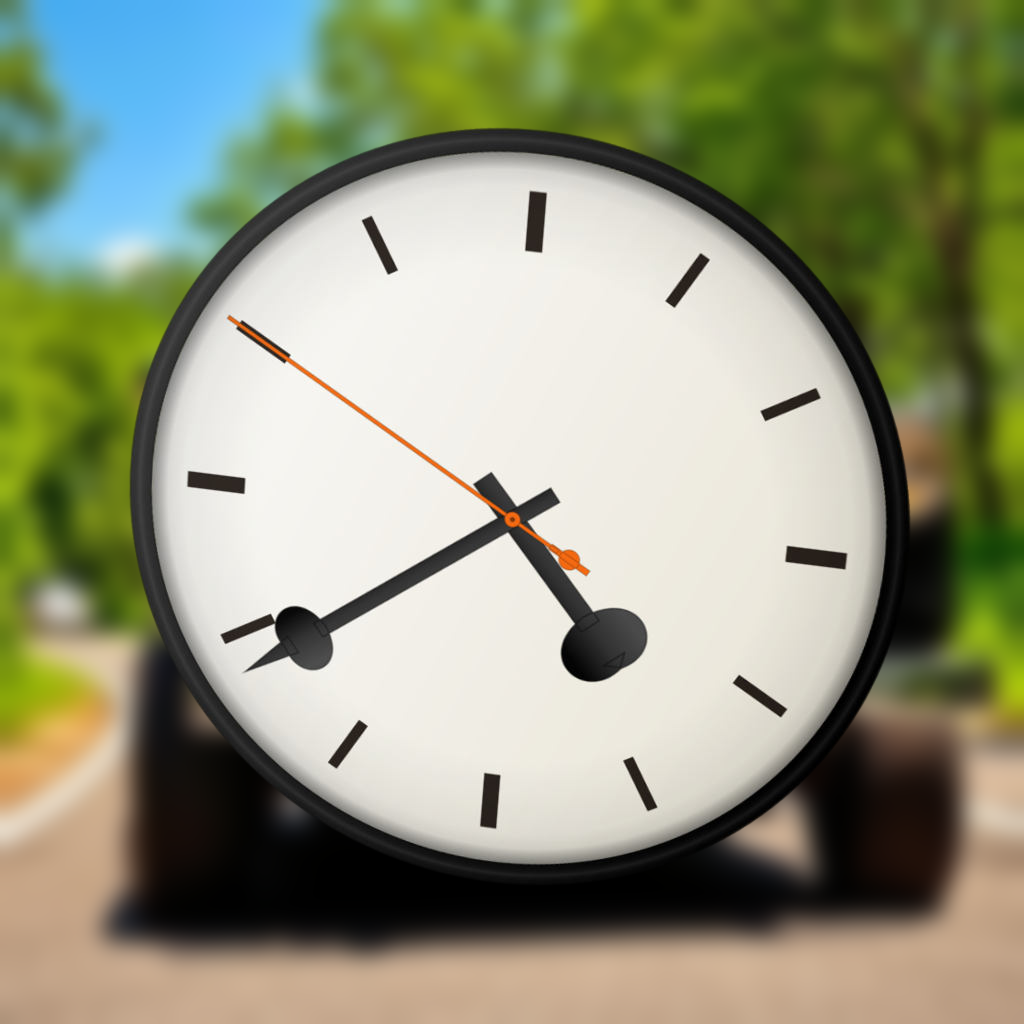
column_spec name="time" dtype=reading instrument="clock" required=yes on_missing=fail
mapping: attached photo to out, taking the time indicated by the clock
4:38:50
